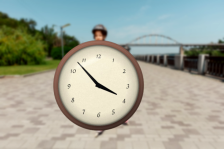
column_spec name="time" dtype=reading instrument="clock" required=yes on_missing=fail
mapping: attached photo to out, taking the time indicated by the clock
3:53
